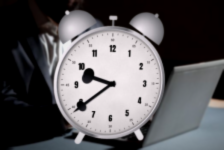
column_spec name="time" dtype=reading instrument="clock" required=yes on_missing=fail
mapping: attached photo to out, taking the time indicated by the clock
9:39
